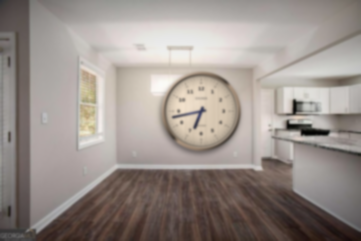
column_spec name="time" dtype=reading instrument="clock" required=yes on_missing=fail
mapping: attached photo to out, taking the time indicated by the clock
6:43
